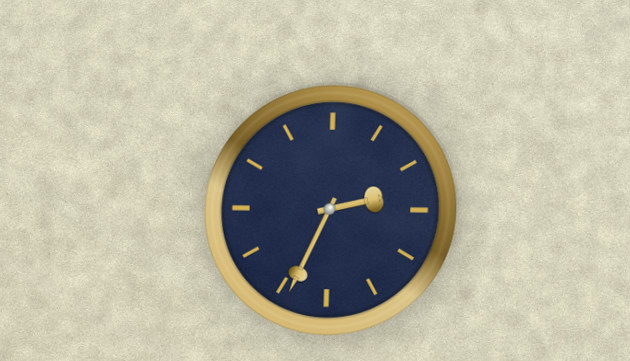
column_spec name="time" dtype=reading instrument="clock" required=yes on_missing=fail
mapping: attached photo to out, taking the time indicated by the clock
2:34
